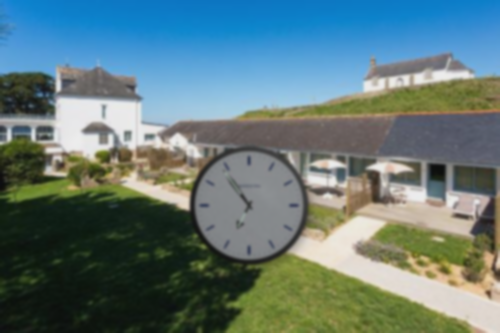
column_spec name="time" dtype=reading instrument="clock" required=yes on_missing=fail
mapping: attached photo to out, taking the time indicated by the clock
6:54
